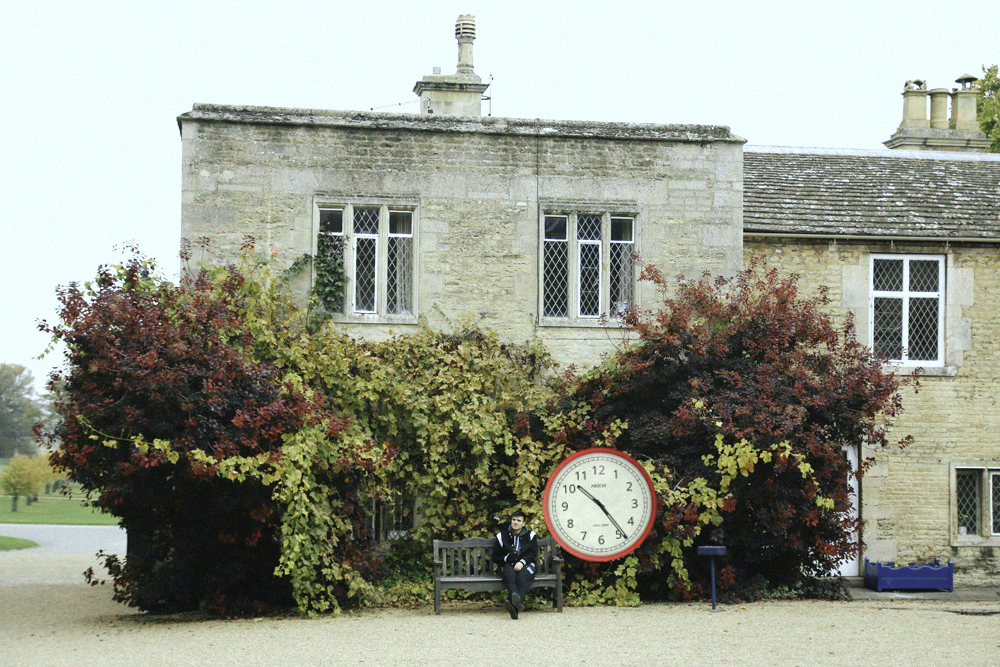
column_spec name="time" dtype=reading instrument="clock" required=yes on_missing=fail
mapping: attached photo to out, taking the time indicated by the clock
10:24
